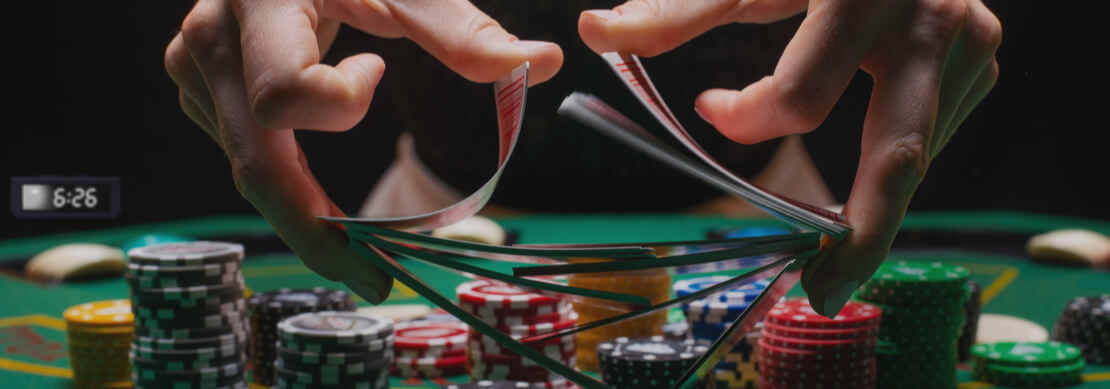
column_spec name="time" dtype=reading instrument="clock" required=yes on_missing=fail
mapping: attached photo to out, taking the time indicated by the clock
6:26
